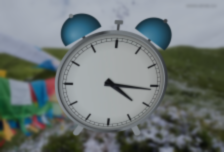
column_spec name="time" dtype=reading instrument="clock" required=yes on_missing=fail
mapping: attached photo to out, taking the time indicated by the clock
4:16
